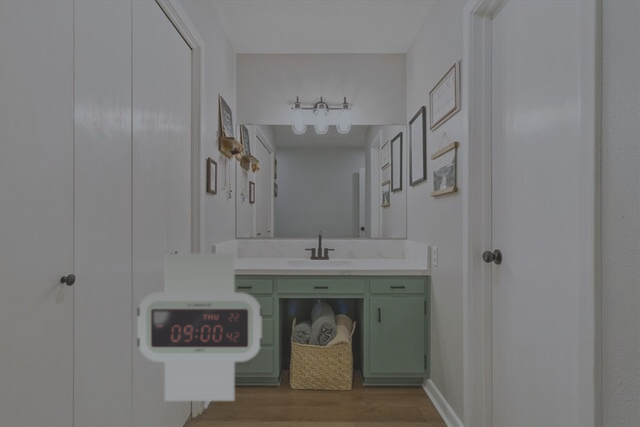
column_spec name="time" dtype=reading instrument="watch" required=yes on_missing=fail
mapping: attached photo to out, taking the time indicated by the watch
9:00:42
